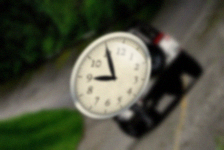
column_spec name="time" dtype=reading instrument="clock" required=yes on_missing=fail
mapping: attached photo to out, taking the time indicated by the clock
8:55
